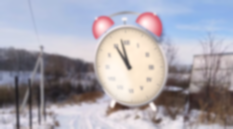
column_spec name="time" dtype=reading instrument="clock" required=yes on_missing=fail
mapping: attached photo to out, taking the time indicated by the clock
10:58
